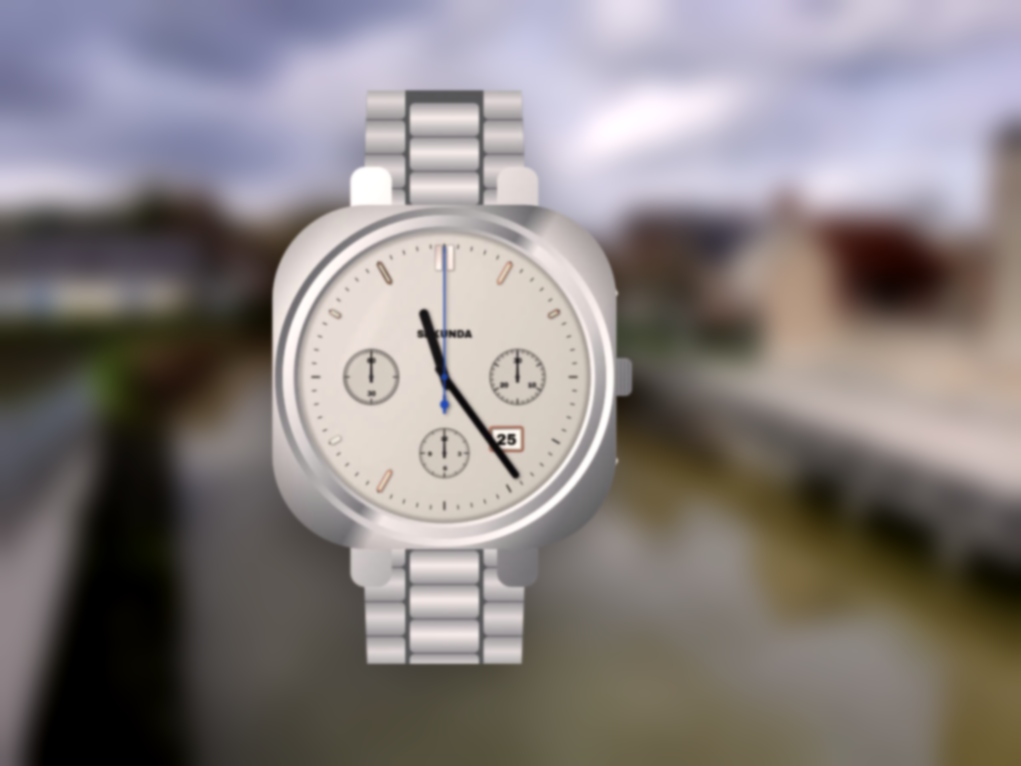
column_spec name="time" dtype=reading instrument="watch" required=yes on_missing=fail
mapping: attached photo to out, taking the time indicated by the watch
11:24
